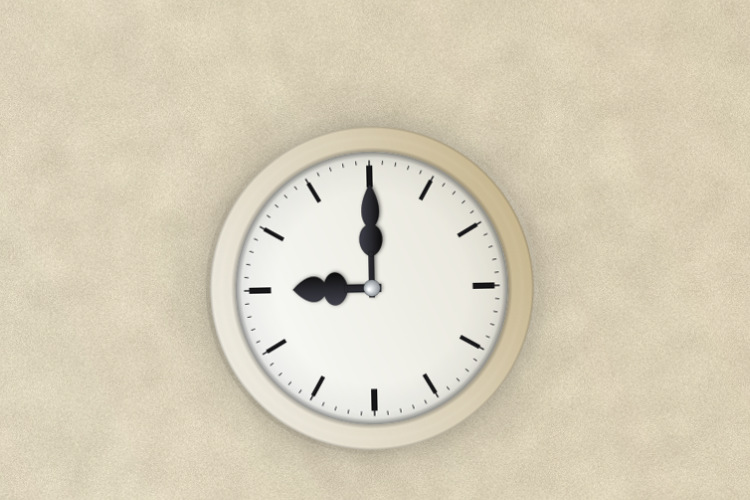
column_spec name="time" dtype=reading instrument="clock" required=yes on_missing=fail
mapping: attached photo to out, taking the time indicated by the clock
9:00
